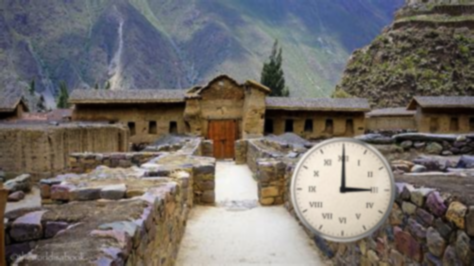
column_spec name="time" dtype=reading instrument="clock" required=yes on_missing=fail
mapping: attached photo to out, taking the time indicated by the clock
3:00
